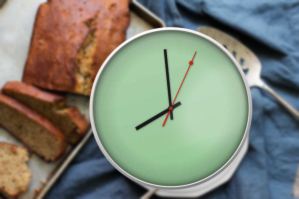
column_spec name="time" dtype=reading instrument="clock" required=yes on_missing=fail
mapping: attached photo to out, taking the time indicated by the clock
7:59:04
